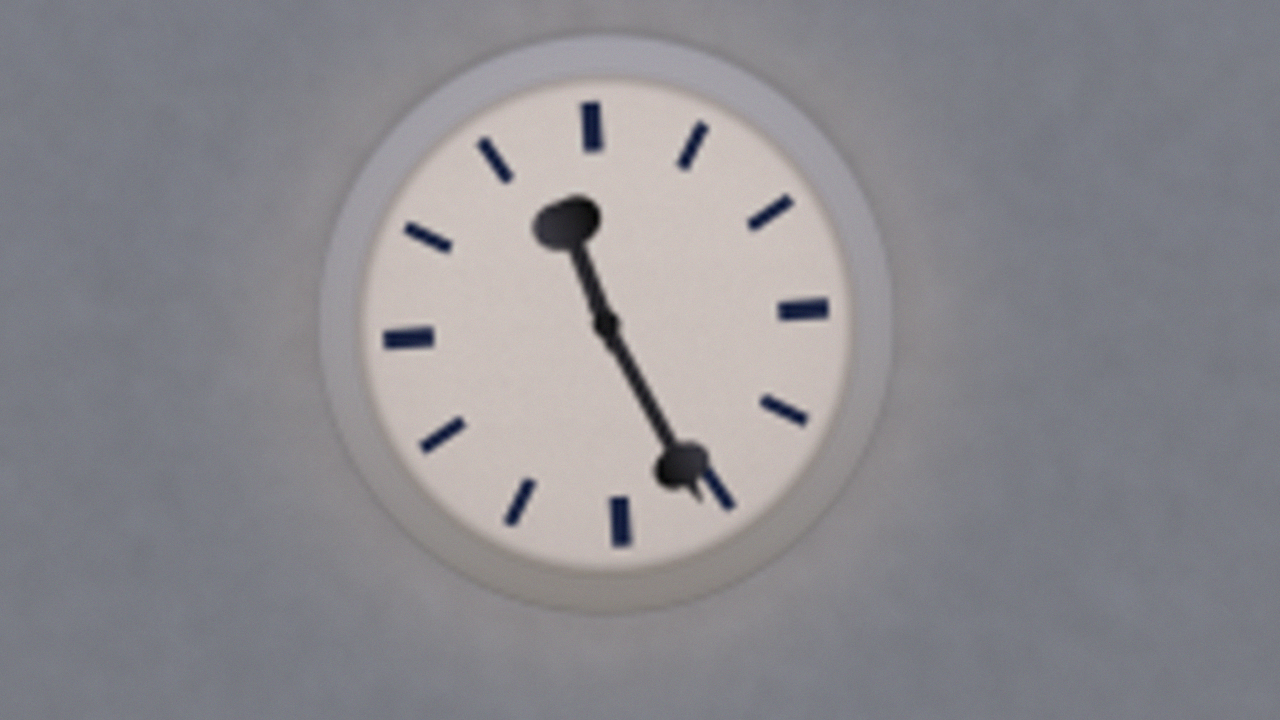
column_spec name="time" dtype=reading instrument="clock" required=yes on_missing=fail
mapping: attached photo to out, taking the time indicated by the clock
11:26
